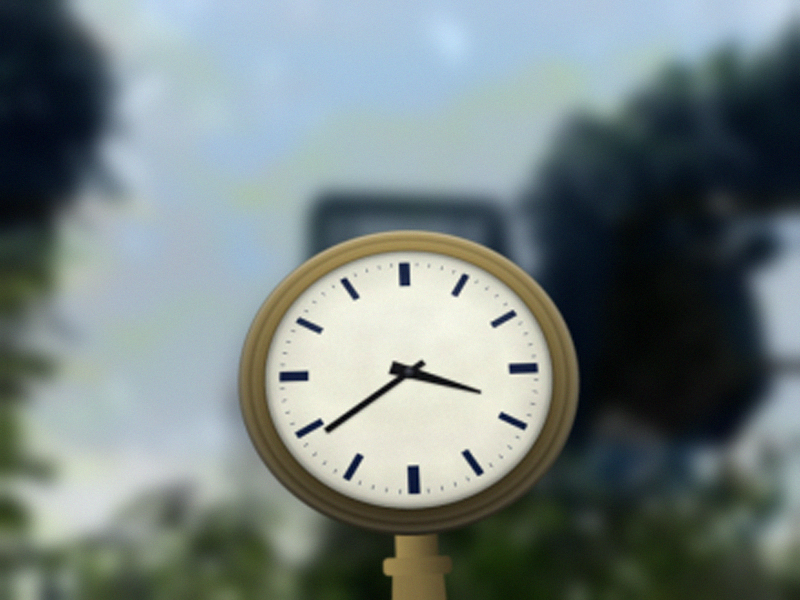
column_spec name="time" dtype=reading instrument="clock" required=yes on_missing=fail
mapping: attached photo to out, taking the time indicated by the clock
3:39
